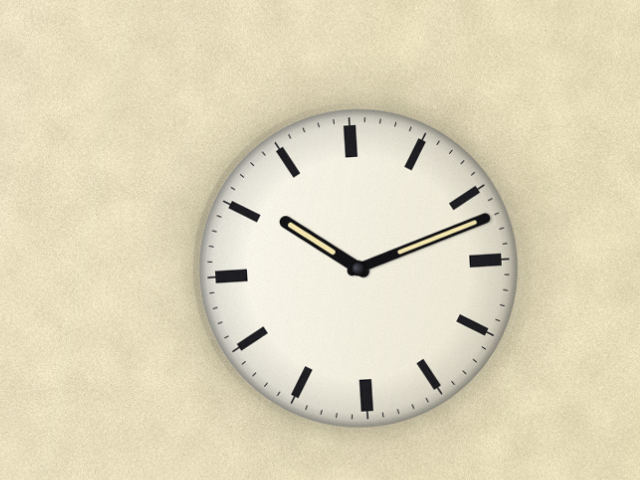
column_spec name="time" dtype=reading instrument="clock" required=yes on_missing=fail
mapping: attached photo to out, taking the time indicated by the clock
10:12
